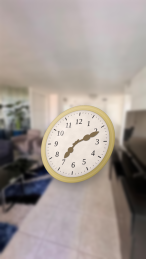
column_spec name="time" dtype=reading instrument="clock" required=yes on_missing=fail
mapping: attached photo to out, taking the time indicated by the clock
7:11
